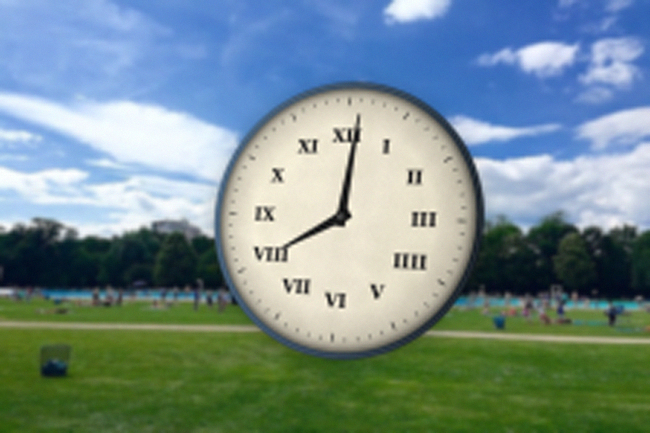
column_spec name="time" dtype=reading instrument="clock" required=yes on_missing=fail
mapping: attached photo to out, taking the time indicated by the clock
8:01
